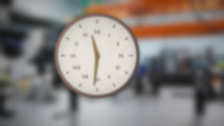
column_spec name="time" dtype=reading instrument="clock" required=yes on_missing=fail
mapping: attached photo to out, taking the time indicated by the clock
11:31
